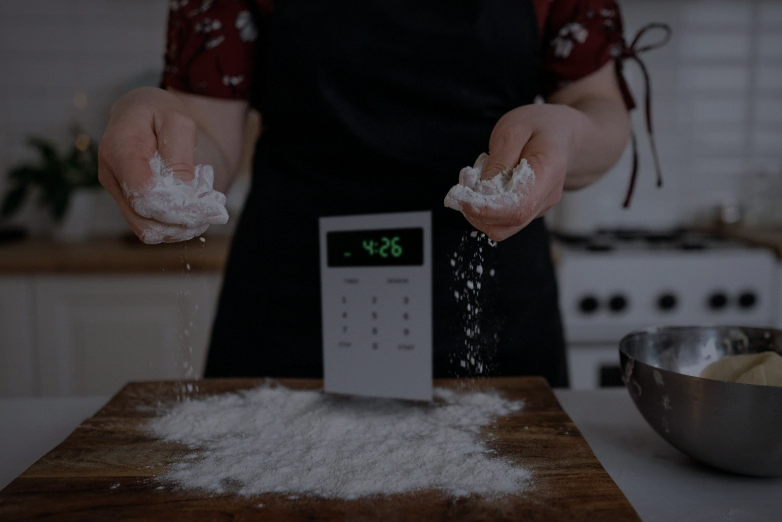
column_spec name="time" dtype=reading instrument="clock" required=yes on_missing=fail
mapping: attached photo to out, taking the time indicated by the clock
4:26
